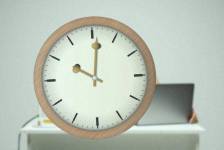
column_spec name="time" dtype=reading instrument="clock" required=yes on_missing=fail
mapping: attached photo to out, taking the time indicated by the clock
10:01
